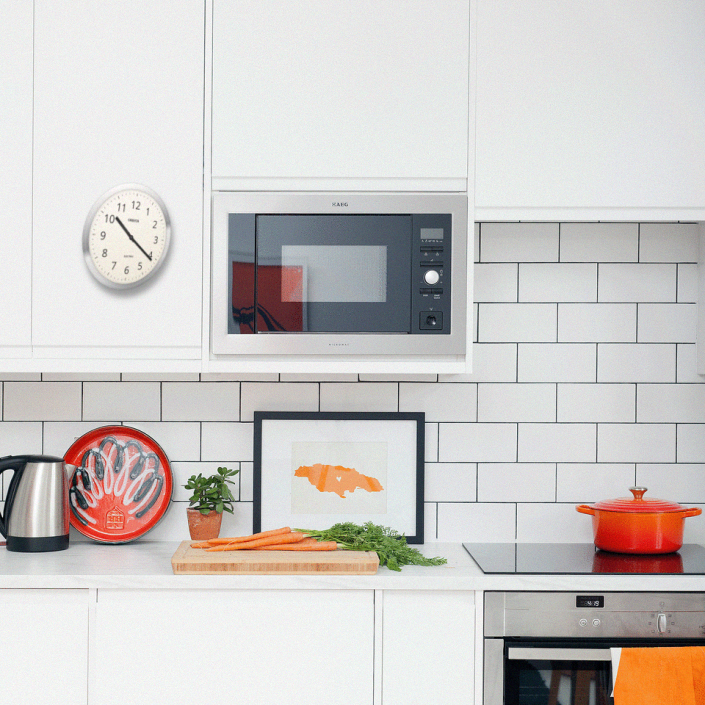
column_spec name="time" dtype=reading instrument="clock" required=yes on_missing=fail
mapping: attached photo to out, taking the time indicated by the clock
10:21
